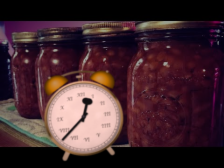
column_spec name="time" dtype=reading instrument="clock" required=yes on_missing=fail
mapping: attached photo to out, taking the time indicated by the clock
12:38
